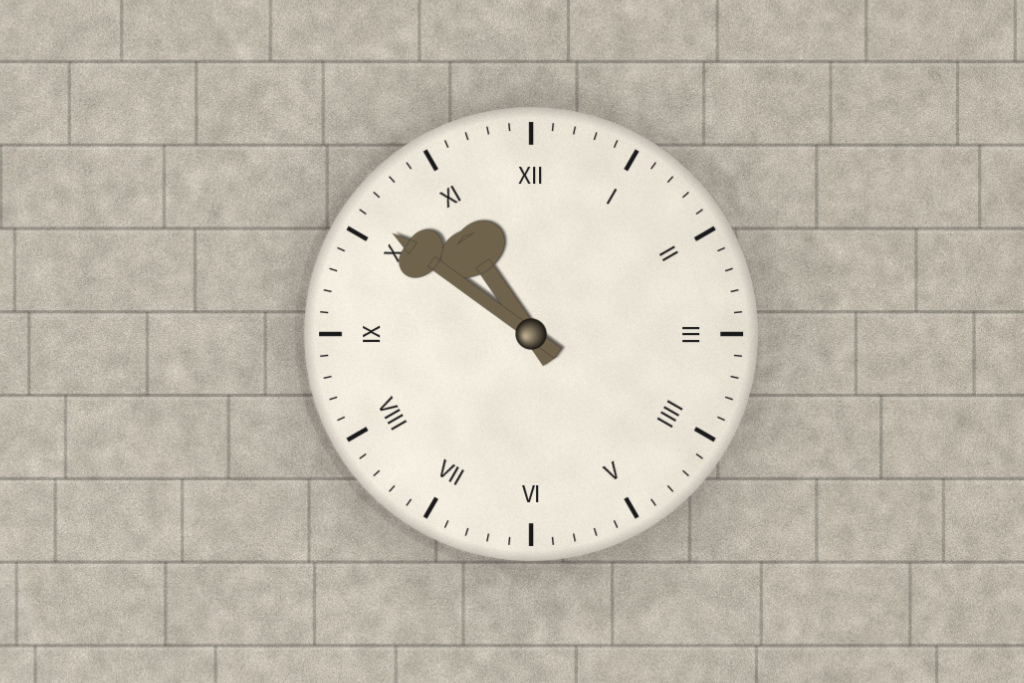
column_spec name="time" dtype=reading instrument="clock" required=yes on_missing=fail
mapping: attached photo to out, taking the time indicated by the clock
10:51
